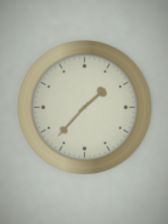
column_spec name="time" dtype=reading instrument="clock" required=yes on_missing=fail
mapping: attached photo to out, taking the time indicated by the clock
1:37
